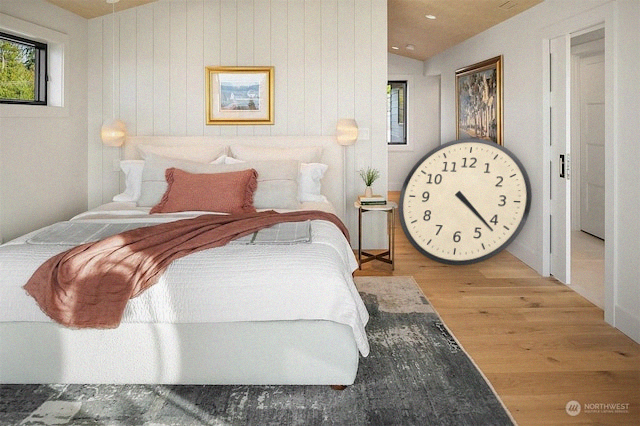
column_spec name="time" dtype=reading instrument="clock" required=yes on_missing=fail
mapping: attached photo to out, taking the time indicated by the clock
4:22
